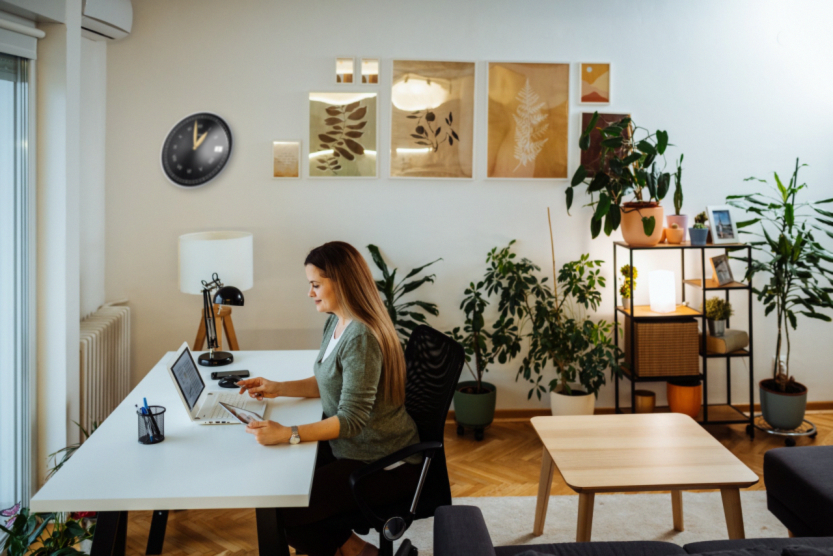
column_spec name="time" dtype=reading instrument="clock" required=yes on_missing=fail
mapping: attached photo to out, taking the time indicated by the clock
12:58
